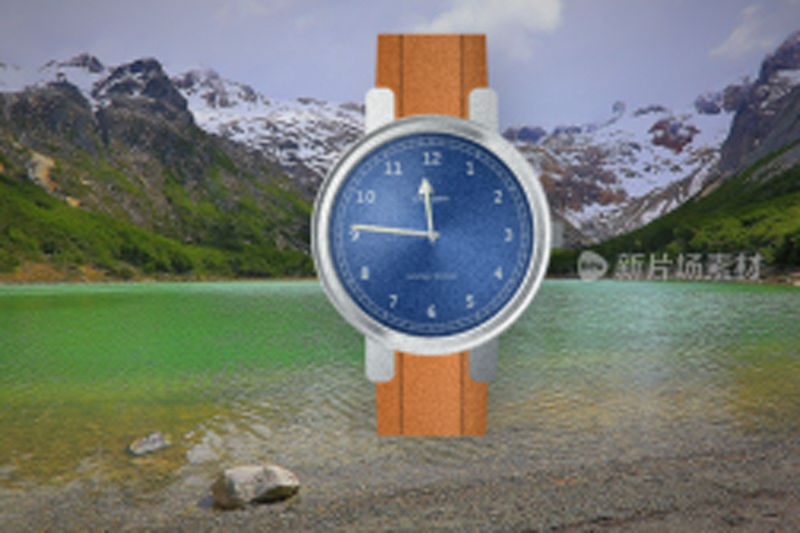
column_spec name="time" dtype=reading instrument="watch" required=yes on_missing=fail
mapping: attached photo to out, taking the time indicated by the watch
11:46
